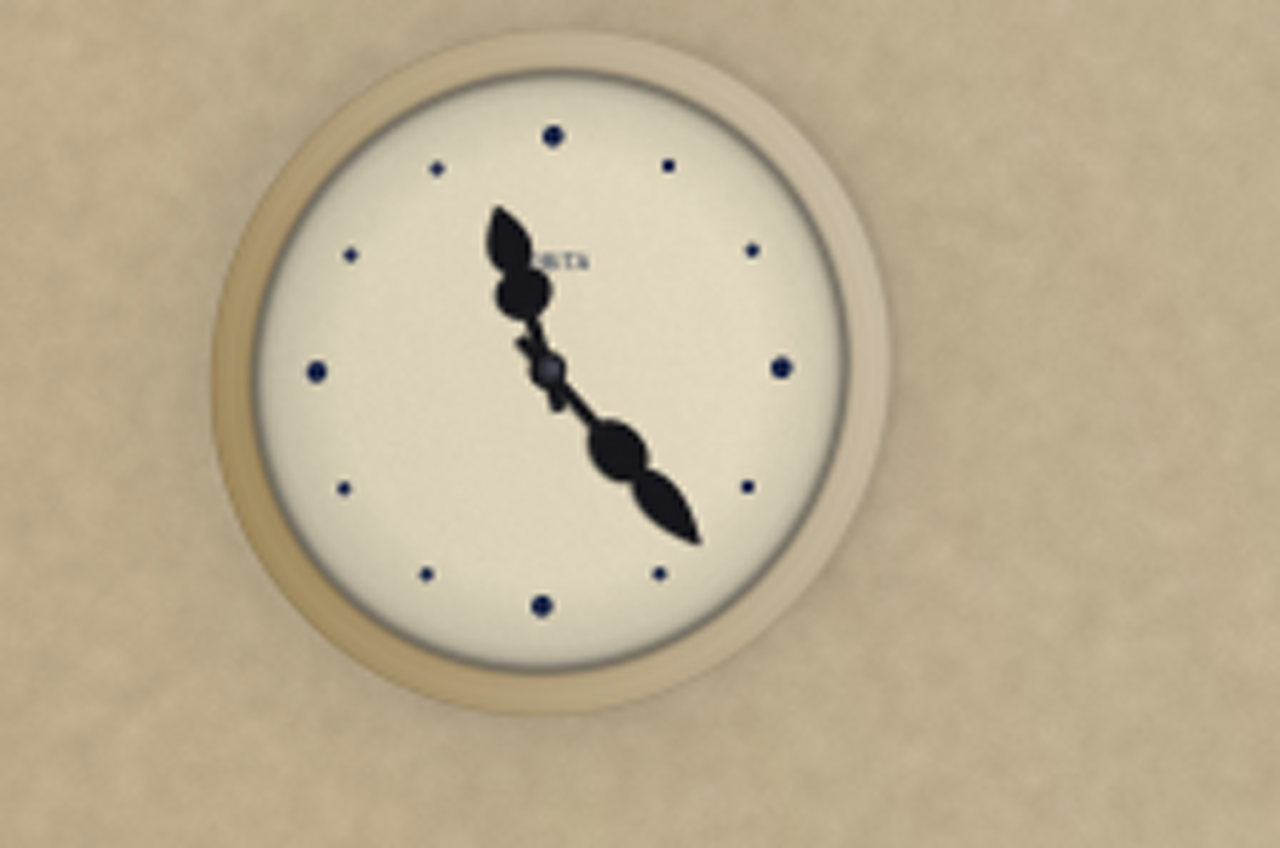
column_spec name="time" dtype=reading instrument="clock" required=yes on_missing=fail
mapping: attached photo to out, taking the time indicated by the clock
11:23
